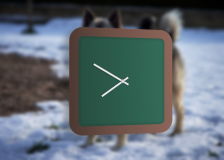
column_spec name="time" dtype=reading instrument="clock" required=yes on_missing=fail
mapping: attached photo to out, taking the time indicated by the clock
7:50
